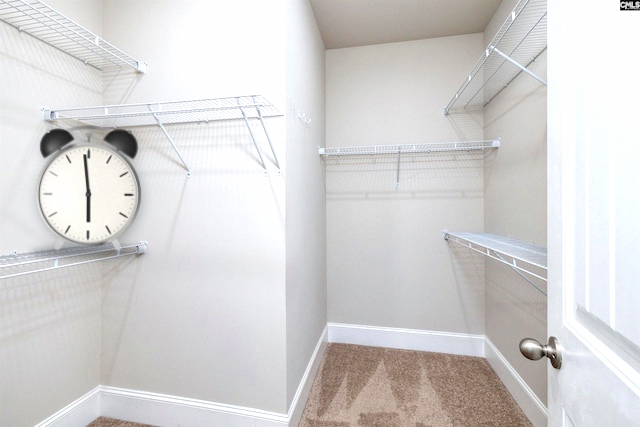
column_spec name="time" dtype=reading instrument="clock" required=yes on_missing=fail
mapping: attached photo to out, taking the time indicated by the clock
5:59
